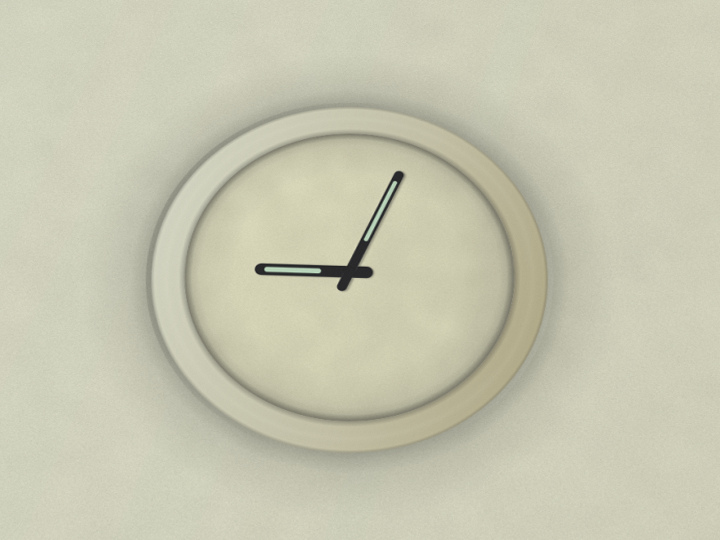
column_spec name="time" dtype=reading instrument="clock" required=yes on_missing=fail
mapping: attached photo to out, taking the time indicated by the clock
9:04
